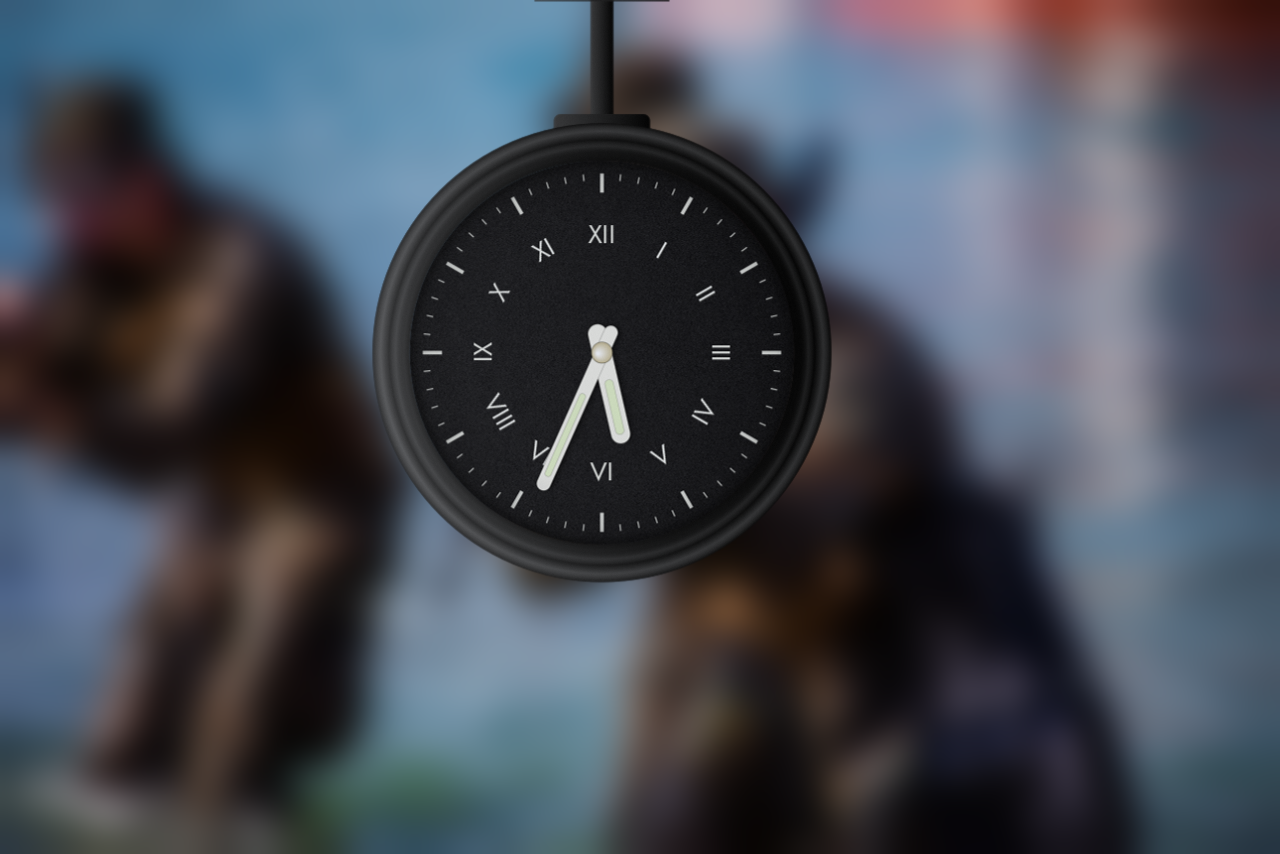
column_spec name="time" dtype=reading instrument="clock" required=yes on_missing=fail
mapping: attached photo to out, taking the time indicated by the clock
5:34
